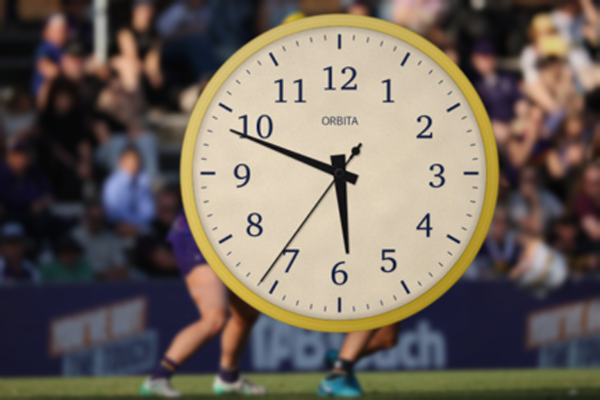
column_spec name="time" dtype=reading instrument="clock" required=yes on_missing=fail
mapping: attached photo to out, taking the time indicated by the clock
5:48:36
